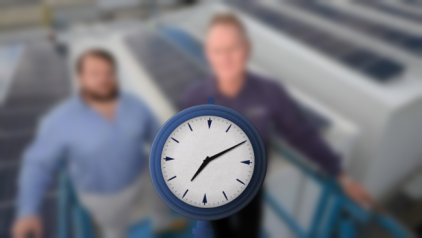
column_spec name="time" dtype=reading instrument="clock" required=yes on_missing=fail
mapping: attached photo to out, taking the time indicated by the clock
7:10
